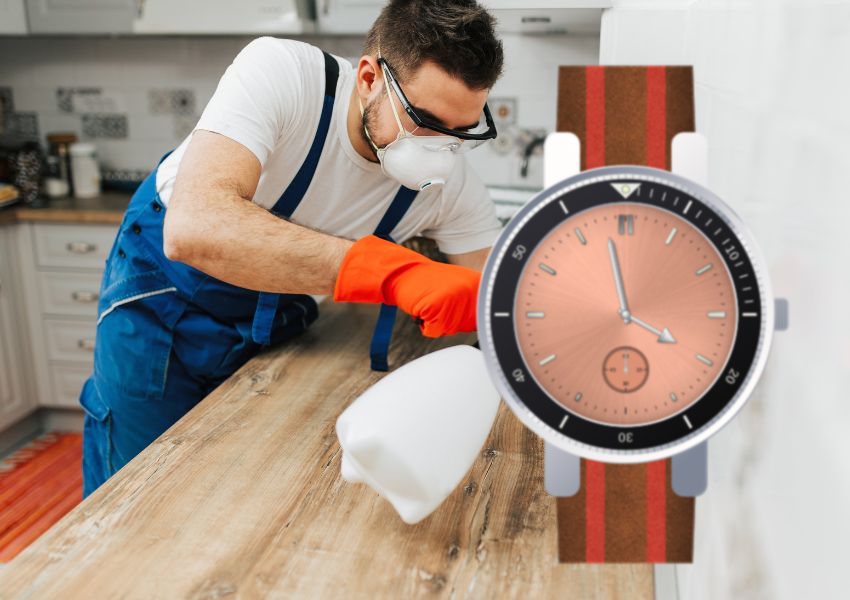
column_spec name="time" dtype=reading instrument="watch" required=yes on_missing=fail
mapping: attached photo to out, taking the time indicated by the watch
3:58
